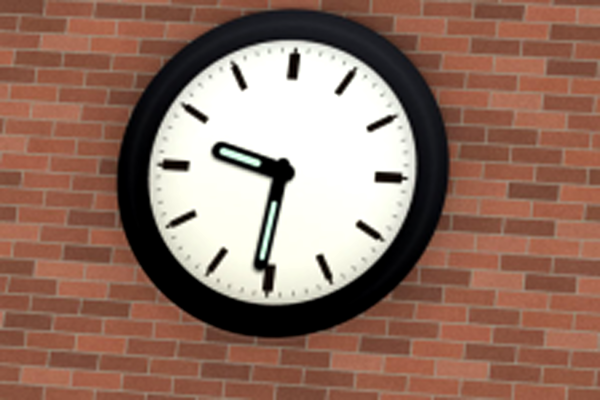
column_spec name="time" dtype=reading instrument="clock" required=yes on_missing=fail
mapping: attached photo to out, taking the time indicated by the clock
9:31
